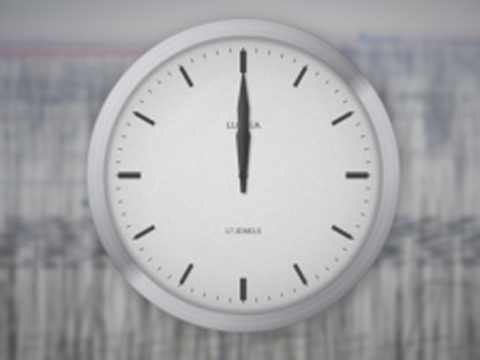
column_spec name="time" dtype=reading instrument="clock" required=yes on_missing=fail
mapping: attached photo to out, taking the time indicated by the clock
12:00
